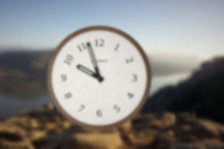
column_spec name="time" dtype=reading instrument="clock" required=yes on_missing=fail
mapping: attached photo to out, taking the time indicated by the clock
9:57
